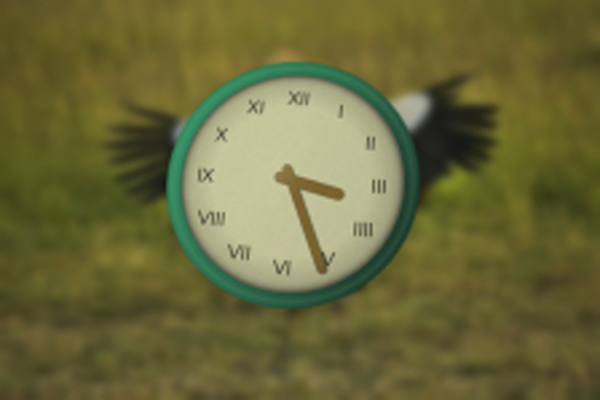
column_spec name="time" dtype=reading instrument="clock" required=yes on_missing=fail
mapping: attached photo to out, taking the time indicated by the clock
3:26
